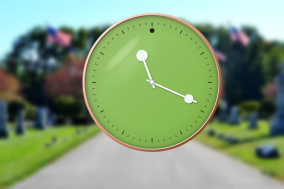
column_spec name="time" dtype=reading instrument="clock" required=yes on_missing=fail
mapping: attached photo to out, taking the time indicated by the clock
11:19
